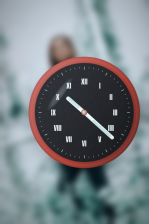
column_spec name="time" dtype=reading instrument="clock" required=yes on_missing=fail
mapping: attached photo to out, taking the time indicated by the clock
10:22
